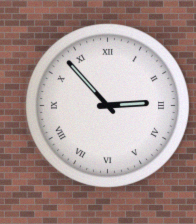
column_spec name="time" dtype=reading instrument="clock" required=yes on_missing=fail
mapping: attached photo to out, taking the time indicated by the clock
2:53
